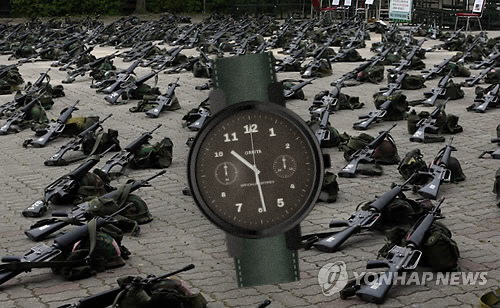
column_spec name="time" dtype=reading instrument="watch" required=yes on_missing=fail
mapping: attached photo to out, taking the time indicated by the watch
10:29
